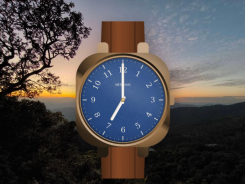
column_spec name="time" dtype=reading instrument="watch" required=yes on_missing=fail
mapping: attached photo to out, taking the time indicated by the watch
7:00
